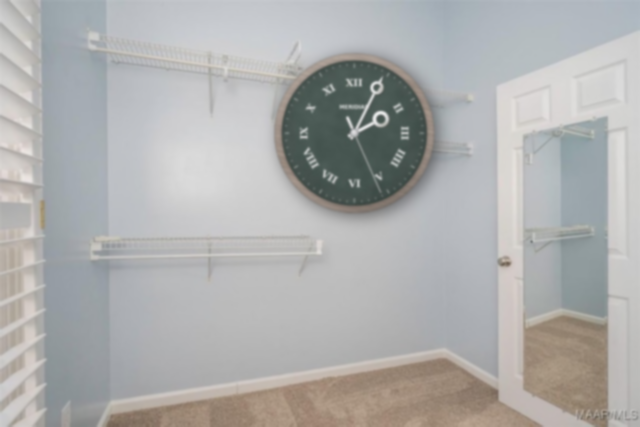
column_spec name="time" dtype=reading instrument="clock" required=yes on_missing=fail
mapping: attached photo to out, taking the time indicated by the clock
2:04:26
